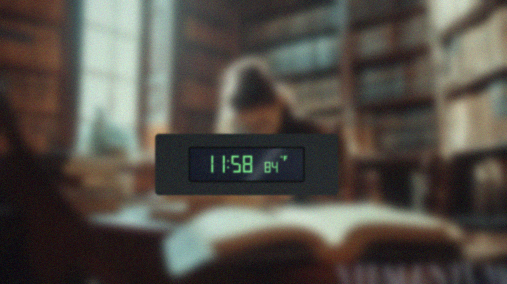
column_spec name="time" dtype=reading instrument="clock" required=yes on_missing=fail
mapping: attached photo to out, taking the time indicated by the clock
11:58
